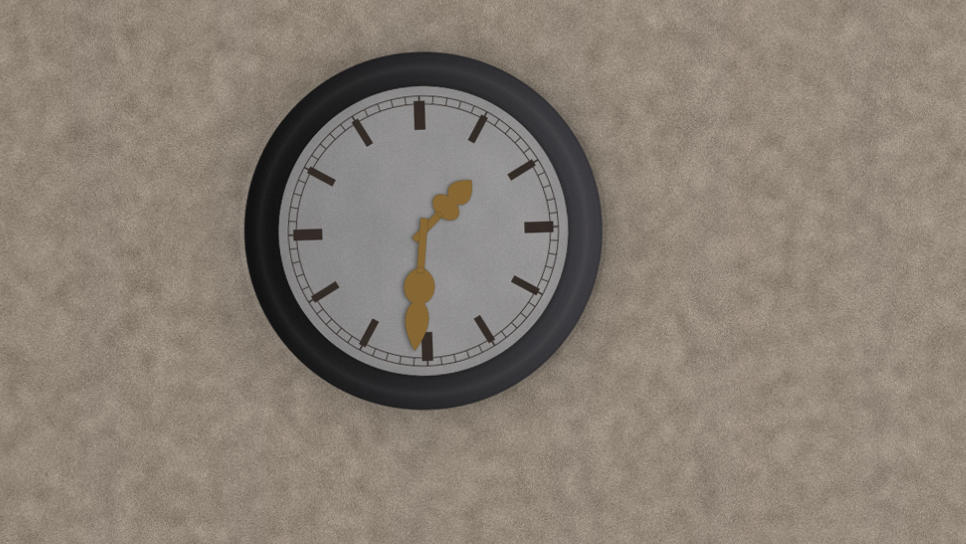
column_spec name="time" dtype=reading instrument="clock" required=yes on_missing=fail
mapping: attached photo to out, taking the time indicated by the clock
1:31
